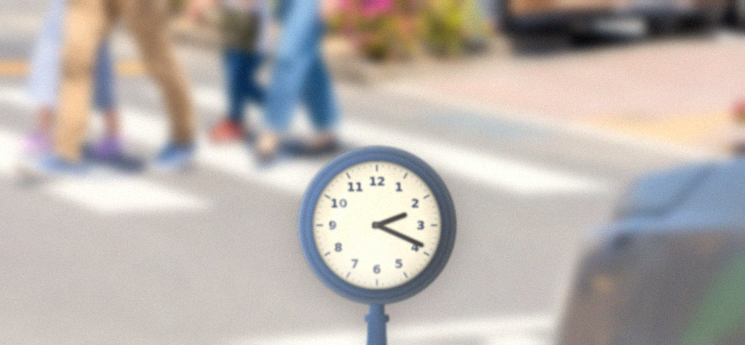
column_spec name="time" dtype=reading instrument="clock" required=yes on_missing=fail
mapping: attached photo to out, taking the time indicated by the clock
2:19
